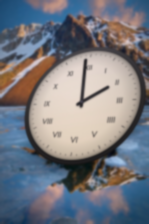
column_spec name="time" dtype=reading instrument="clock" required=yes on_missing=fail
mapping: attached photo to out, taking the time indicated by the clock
1:59
